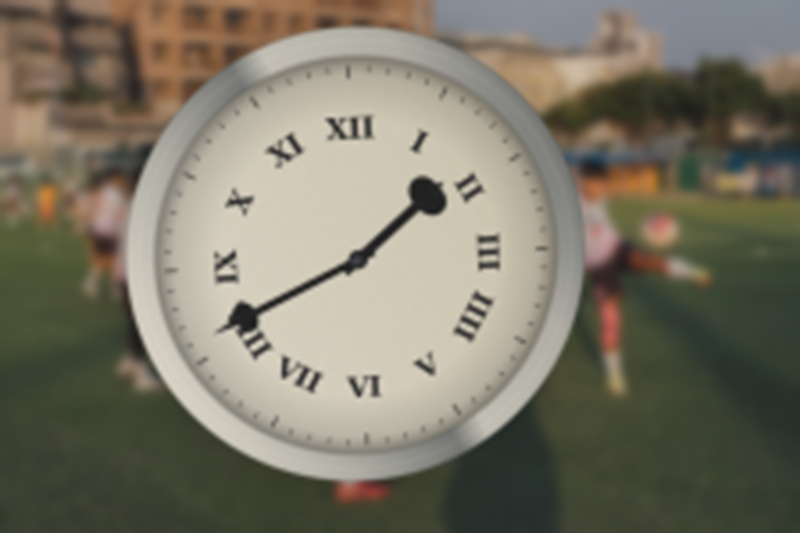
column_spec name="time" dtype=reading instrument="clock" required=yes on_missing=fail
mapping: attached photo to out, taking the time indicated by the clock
1:41
